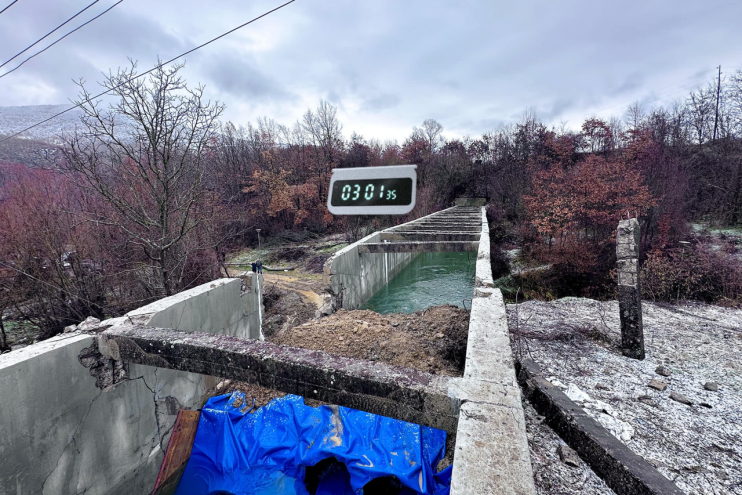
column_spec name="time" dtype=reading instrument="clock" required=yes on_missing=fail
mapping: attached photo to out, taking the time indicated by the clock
3:01:35
